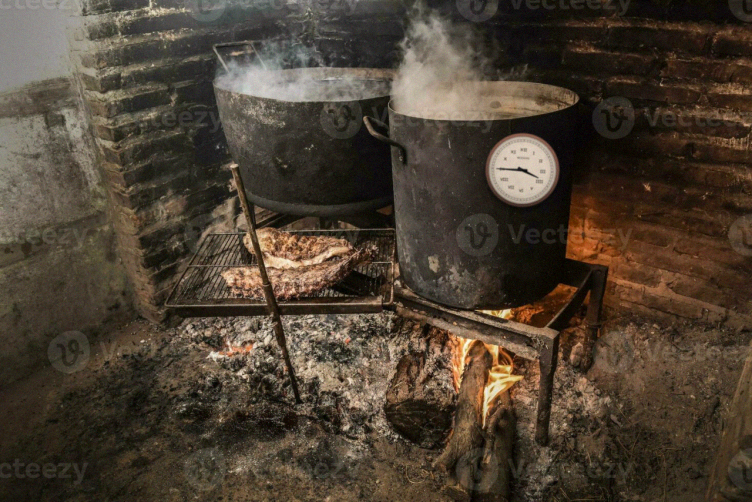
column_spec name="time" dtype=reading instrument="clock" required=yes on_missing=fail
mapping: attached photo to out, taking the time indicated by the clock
3:45
